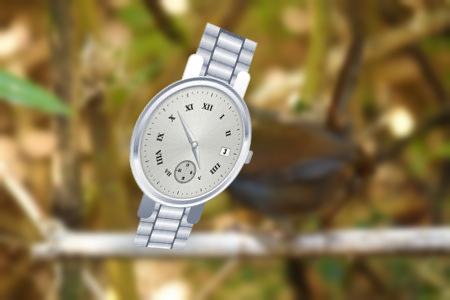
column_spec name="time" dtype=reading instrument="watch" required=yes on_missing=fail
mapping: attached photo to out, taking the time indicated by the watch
4:52
